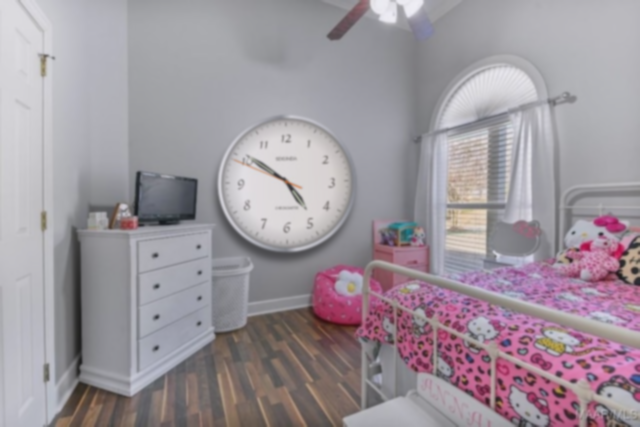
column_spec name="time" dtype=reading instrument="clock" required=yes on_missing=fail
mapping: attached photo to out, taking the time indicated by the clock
4:50:49
